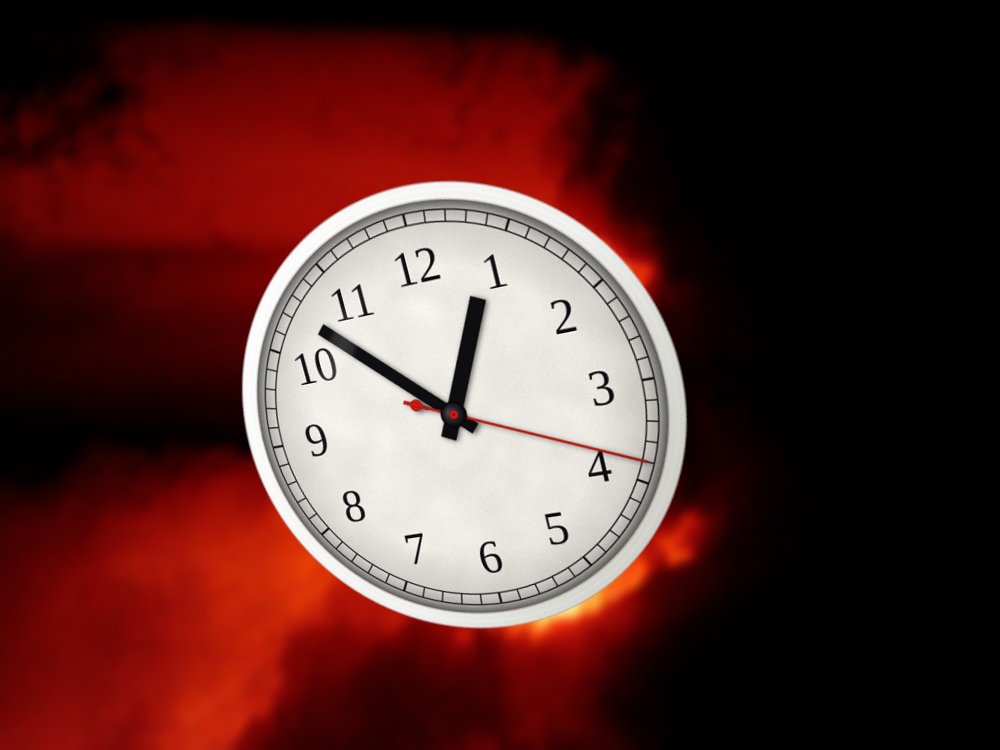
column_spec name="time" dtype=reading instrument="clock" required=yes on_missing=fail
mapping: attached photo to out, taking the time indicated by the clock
12:52:19
